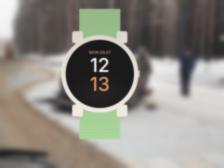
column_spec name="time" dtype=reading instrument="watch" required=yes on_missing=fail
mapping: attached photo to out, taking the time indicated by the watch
12:13
